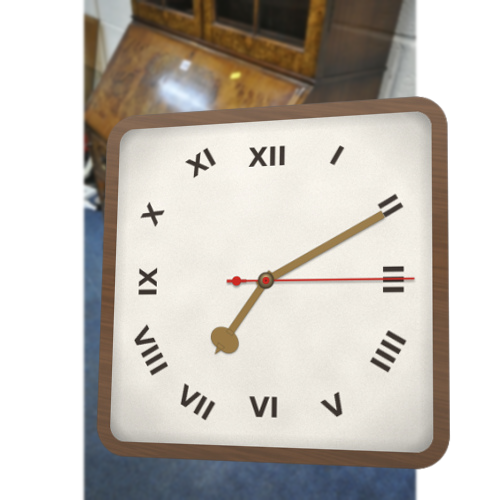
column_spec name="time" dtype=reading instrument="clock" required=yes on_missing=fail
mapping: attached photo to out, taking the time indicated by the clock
7:10:15
